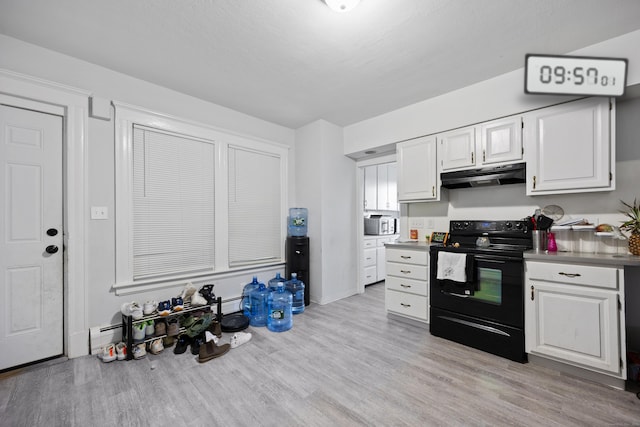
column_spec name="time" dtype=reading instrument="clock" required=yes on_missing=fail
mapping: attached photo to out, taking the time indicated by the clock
9:57:01
